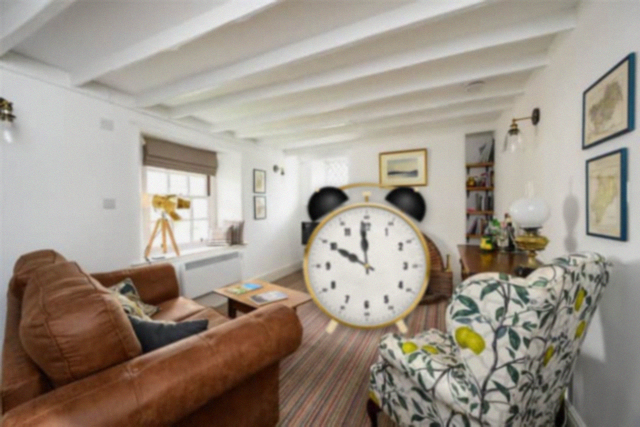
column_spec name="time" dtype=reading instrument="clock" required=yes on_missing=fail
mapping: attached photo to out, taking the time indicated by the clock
9:59
